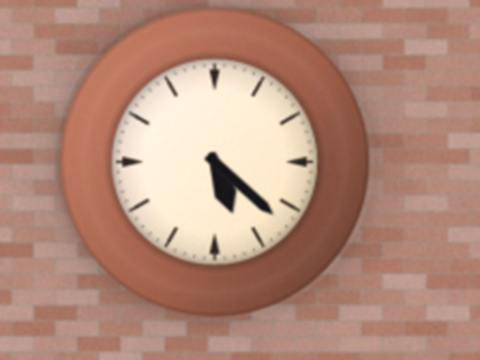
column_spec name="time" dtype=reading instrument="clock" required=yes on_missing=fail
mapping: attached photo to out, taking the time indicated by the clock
5:22
